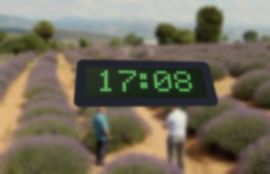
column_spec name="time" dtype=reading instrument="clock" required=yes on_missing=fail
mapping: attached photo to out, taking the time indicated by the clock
17:08
